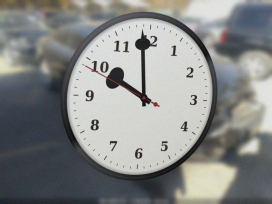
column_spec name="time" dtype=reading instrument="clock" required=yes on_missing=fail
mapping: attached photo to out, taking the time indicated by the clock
9:58:49
